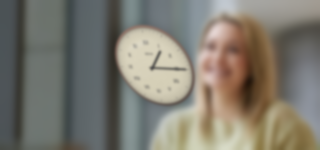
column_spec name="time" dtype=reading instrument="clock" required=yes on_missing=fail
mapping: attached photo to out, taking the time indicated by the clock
1:15
